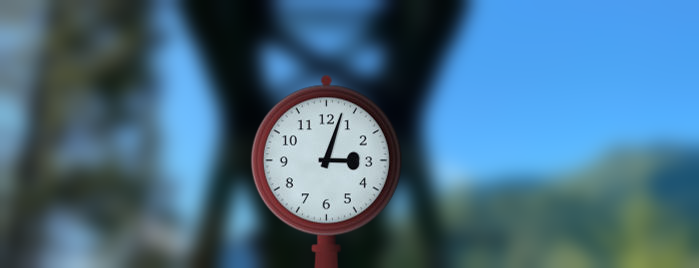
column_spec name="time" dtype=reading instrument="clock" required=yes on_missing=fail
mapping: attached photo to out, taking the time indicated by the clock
3:03
